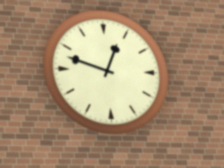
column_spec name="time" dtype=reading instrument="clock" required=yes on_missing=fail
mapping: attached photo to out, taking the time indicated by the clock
12:48
